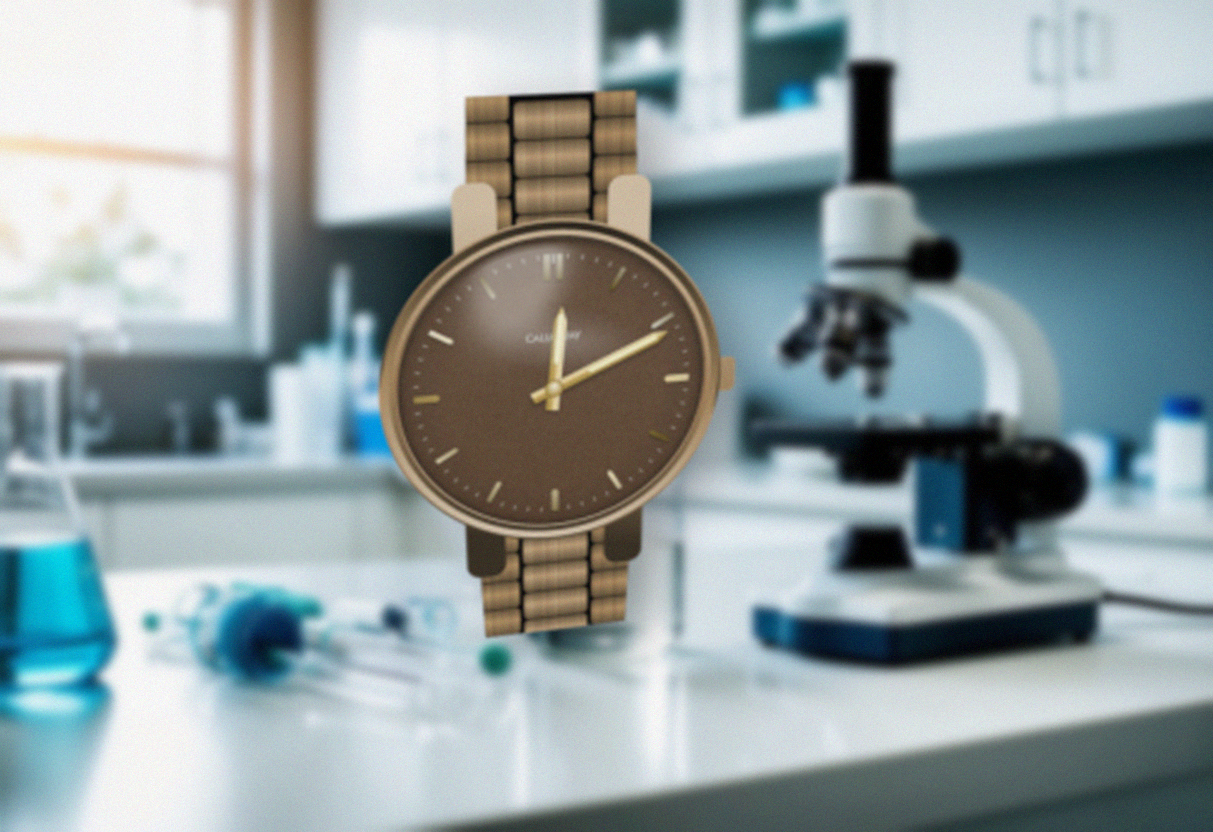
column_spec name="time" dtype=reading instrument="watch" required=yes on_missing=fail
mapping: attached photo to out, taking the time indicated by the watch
12:11
